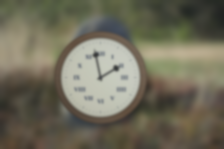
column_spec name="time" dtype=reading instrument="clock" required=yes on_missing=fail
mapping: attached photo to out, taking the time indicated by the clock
1:58
